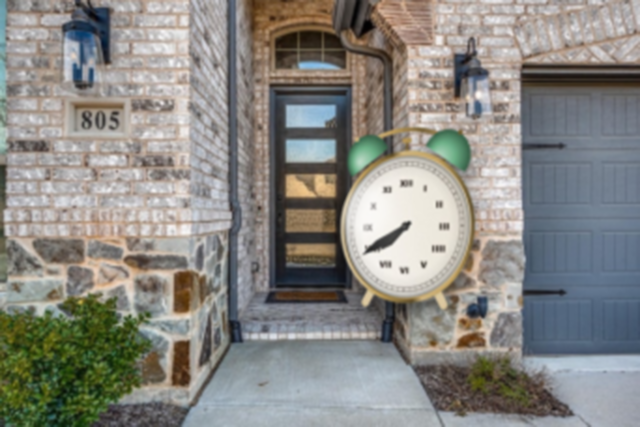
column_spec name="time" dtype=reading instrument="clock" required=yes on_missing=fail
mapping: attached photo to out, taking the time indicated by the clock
7:40
